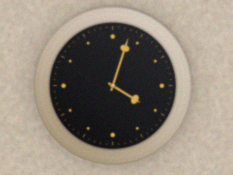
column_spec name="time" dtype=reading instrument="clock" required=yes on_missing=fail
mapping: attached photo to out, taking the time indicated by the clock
4:03
